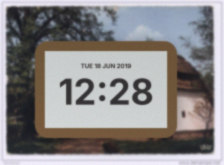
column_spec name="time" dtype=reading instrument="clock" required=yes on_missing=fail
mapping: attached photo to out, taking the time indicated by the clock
12:28
